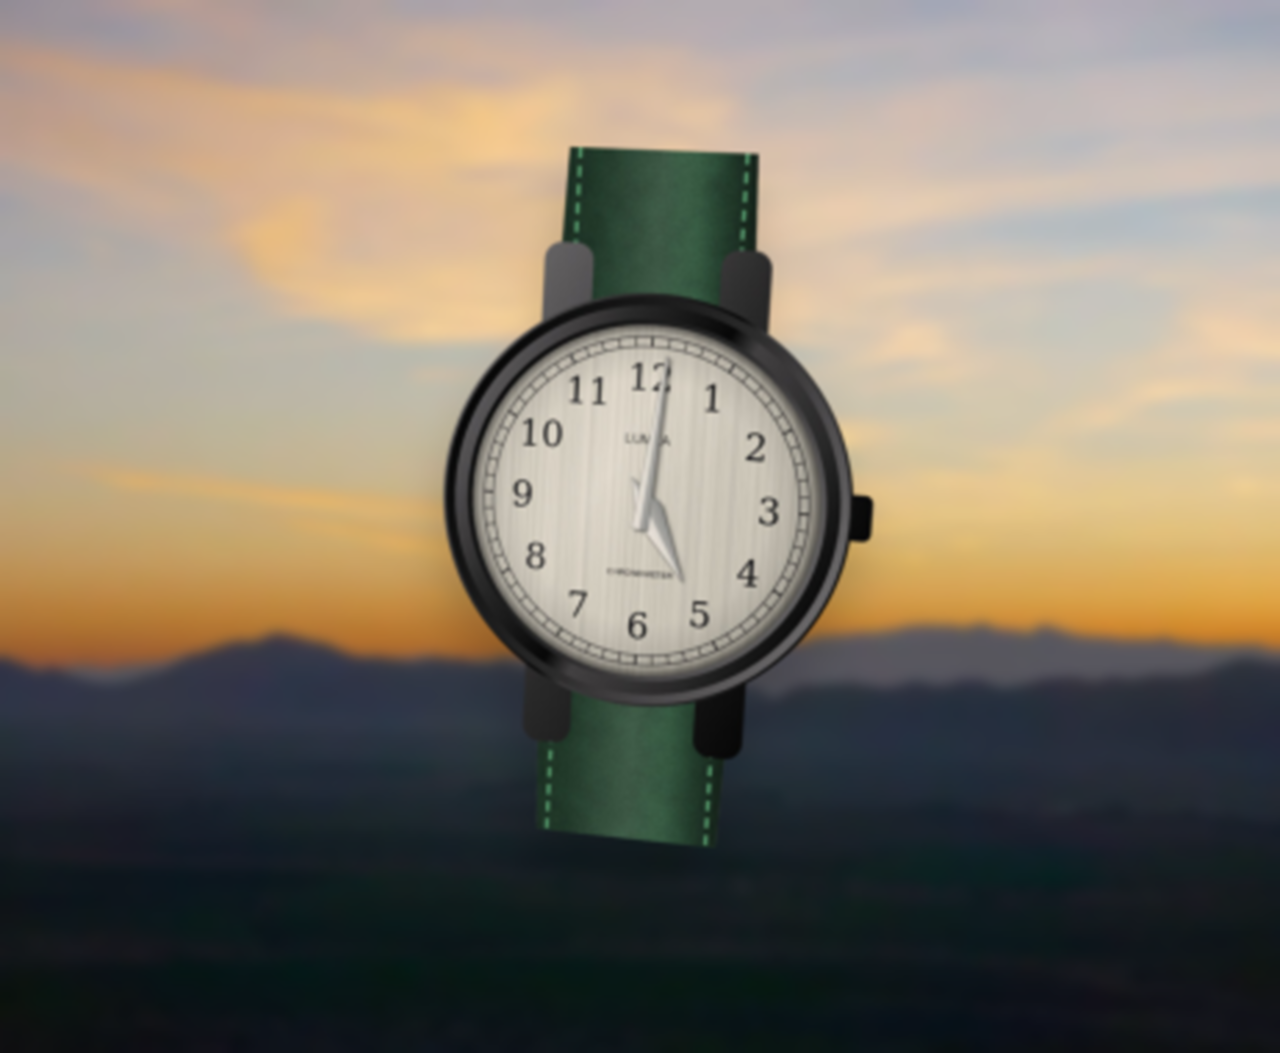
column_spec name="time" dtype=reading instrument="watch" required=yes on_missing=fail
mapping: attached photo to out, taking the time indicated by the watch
5:01
